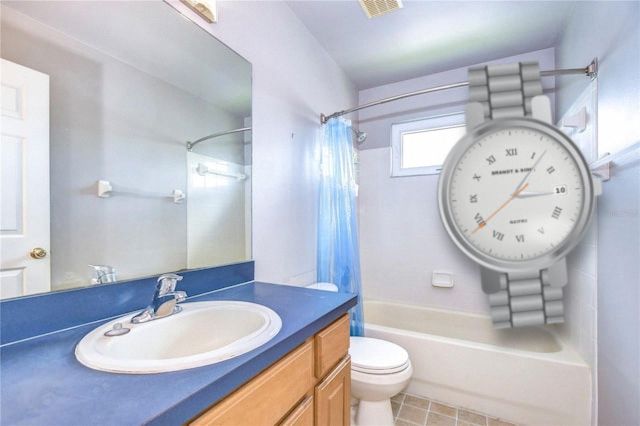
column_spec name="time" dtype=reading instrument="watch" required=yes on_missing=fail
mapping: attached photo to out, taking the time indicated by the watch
3:06:39
